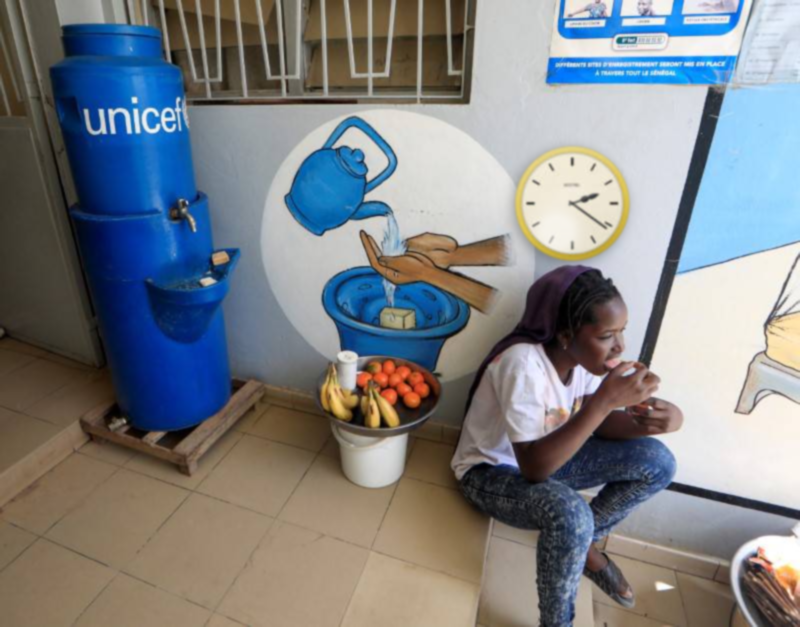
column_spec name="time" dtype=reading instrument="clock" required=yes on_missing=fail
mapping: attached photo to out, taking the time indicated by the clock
2:21
